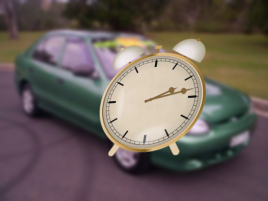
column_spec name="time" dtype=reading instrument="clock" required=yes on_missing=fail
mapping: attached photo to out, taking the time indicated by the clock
2:13
